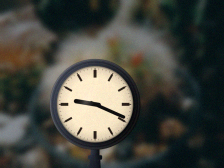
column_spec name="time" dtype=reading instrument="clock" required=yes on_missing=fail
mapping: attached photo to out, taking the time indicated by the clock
9:19
